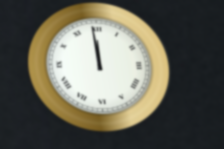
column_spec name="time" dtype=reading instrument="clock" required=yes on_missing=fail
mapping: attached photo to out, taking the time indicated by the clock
11:59
